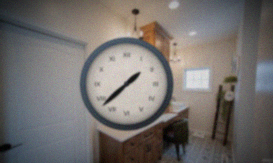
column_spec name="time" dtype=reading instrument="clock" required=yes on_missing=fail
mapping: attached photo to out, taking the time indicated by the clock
1:38
